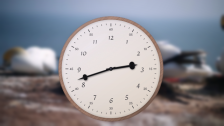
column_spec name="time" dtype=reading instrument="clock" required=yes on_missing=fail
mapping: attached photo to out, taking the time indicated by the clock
2:42
